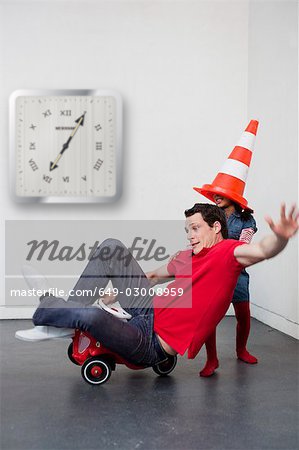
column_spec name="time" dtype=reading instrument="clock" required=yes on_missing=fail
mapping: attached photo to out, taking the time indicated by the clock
7:05
